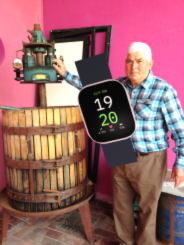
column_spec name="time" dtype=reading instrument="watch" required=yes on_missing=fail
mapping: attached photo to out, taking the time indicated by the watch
19:20
